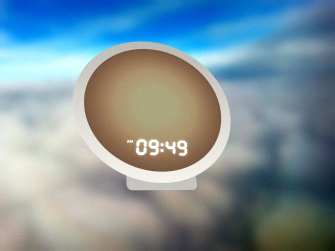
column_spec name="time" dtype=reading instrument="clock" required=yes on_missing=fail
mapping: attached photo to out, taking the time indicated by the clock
9:49
